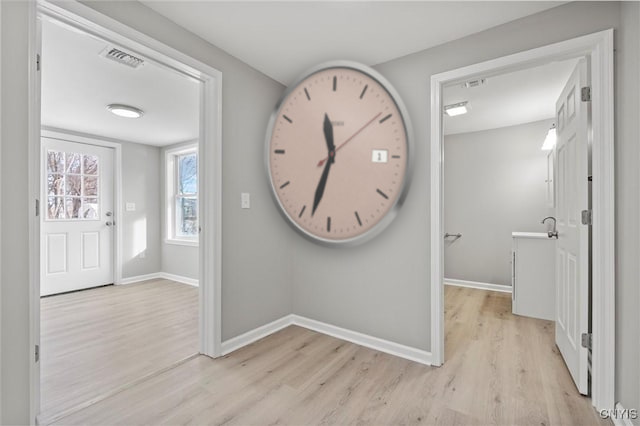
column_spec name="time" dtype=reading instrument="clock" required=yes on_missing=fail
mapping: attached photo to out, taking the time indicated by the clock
11:33:09
